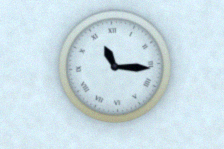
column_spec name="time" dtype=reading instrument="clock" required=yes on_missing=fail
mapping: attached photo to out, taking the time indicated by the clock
11:16
